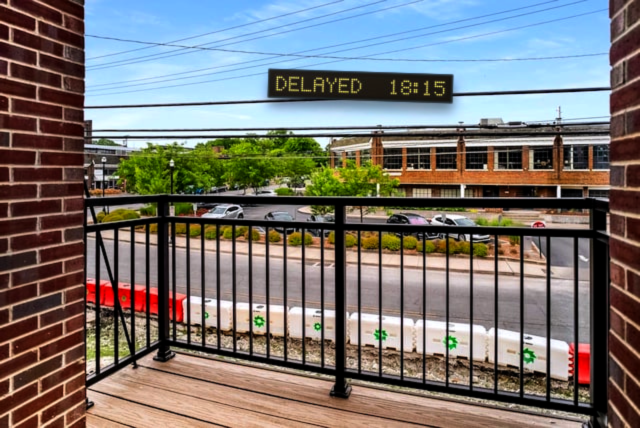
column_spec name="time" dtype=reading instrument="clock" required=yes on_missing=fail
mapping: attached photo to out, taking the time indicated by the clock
18:15
